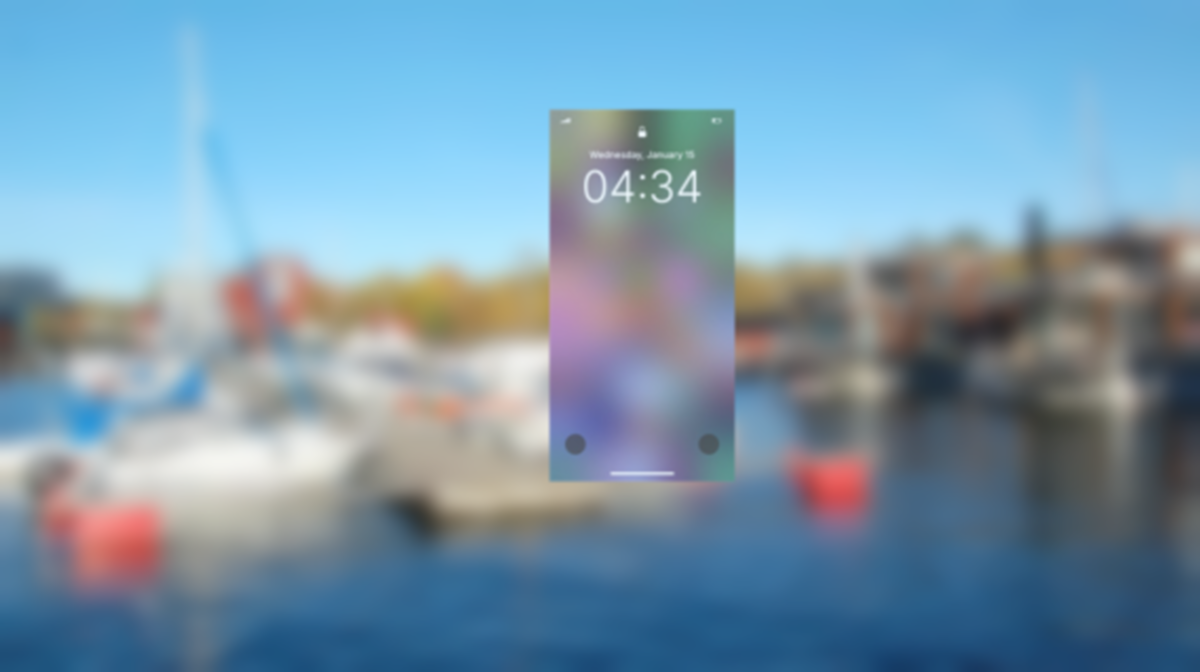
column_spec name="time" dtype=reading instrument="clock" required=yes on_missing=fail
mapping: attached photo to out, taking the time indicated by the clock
4:34
